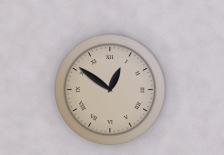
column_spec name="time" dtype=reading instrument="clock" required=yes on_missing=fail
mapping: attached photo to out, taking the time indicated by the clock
12:51
